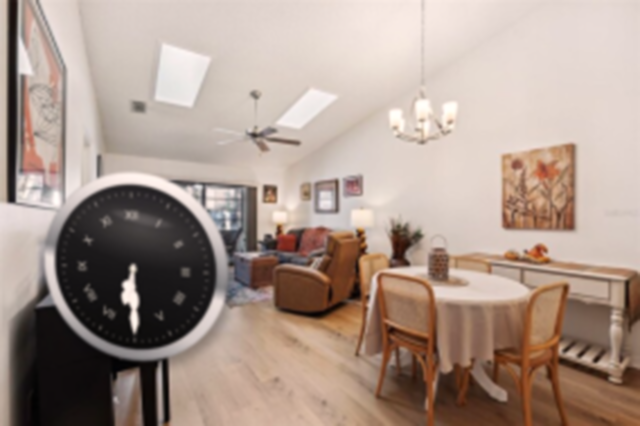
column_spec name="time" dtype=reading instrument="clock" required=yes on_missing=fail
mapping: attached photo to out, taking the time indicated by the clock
6:30
